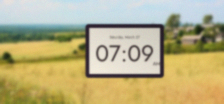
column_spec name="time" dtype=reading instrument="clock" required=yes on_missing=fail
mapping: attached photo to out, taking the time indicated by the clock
7:09
